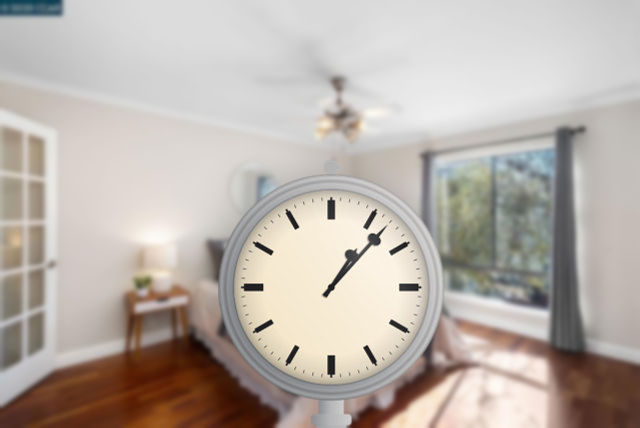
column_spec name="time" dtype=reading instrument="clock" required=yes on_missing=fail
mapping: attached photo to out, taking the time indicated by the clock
1:07
